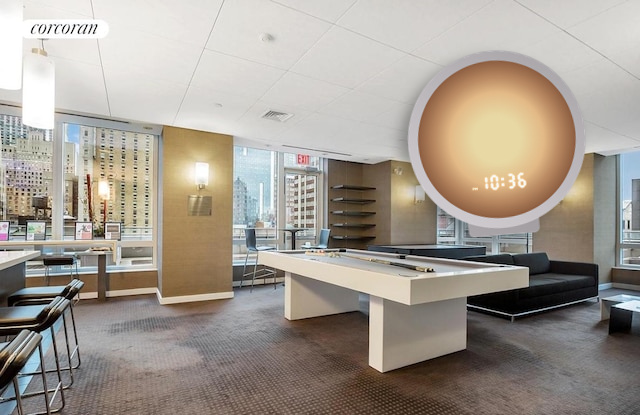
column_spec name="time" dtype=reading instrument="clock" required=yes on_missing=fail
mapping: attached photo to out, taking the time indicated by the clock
10:36
